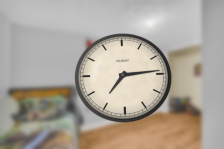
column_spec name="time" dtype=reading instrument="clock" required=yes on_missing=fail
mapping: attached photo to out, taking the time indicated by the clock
7:14
